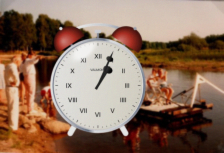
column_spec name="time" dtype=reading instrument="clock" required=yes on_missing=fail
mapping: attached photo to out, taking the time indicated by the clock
1:04
